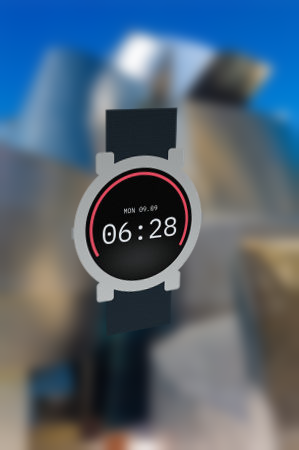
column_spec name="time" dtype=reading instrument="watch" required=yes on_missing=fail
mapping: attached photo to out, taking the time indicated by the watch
6:28
